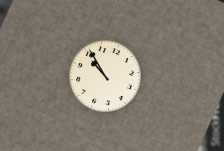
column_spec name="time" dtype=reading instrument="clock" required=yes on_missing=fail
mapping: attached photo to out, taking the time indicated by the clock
9:51
